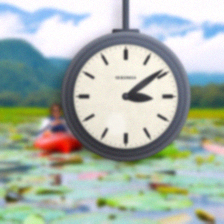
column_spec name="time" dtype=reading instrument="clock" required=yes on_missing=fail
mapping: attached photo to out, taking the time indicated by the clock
3:09
